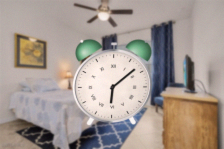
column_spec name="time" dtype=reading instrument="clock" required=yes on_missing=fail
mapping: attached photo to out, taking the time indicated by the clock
6:08
